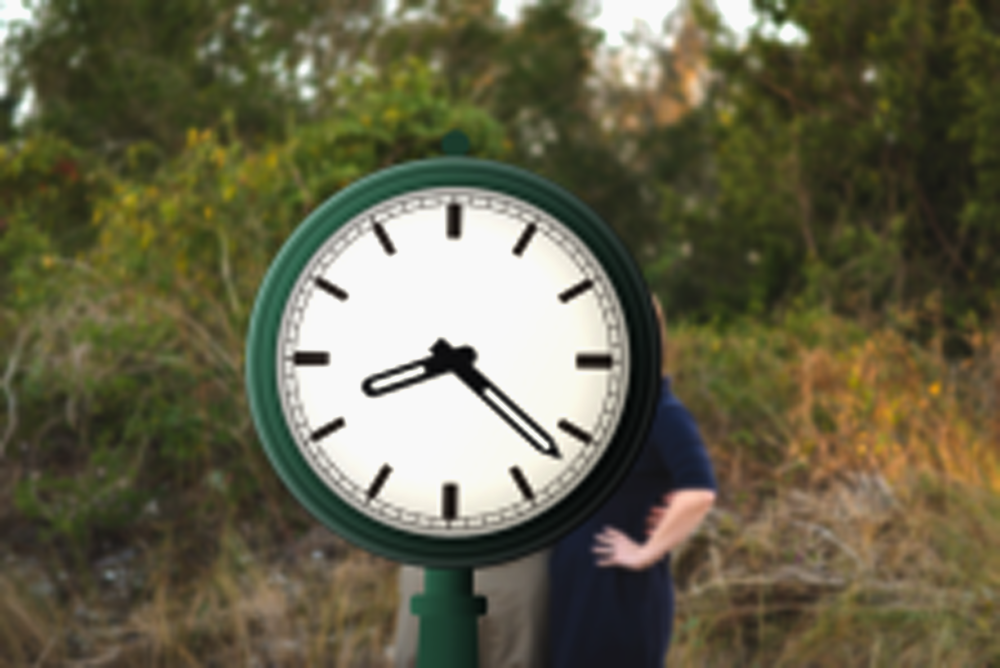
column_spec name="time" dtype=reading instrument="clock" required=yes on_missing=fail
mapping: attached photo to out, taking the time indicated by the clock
8:22
